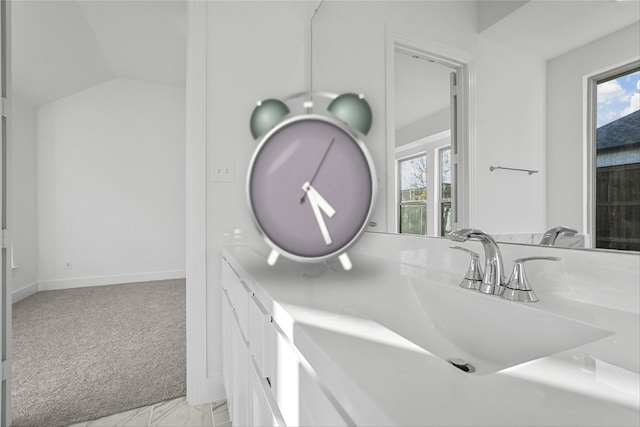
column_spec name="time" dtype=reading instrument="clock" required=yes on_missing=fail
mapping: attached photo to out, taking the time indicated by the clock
4:26:05
